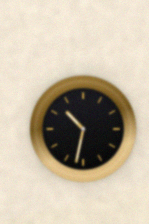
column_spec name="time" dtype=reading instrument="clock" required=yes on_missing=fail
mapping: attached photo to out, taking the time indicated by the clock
10:32
